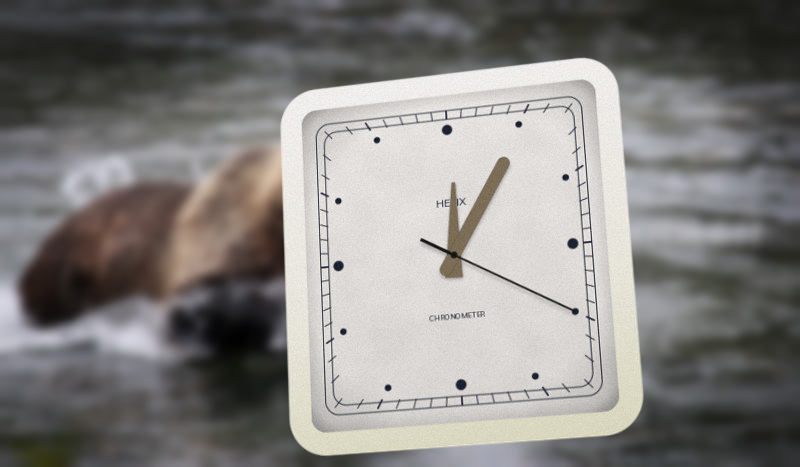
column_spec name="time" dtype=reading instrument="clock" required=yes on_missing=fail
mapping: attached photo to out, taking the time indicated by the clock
12:05:20
